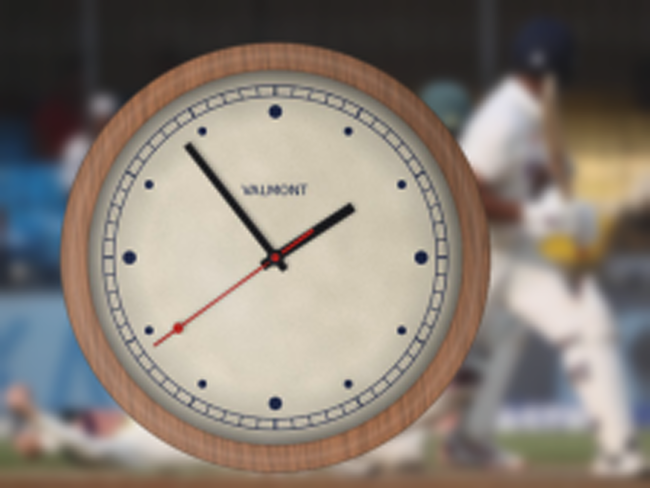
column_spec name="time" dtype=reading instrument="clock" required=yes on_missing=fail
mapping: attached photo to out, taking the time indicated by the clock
1:53:39
